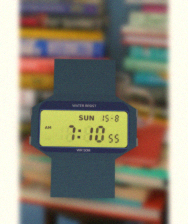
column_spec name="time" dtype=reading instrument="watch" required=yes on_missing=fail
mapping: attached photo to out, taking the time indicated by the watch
7:10:55
